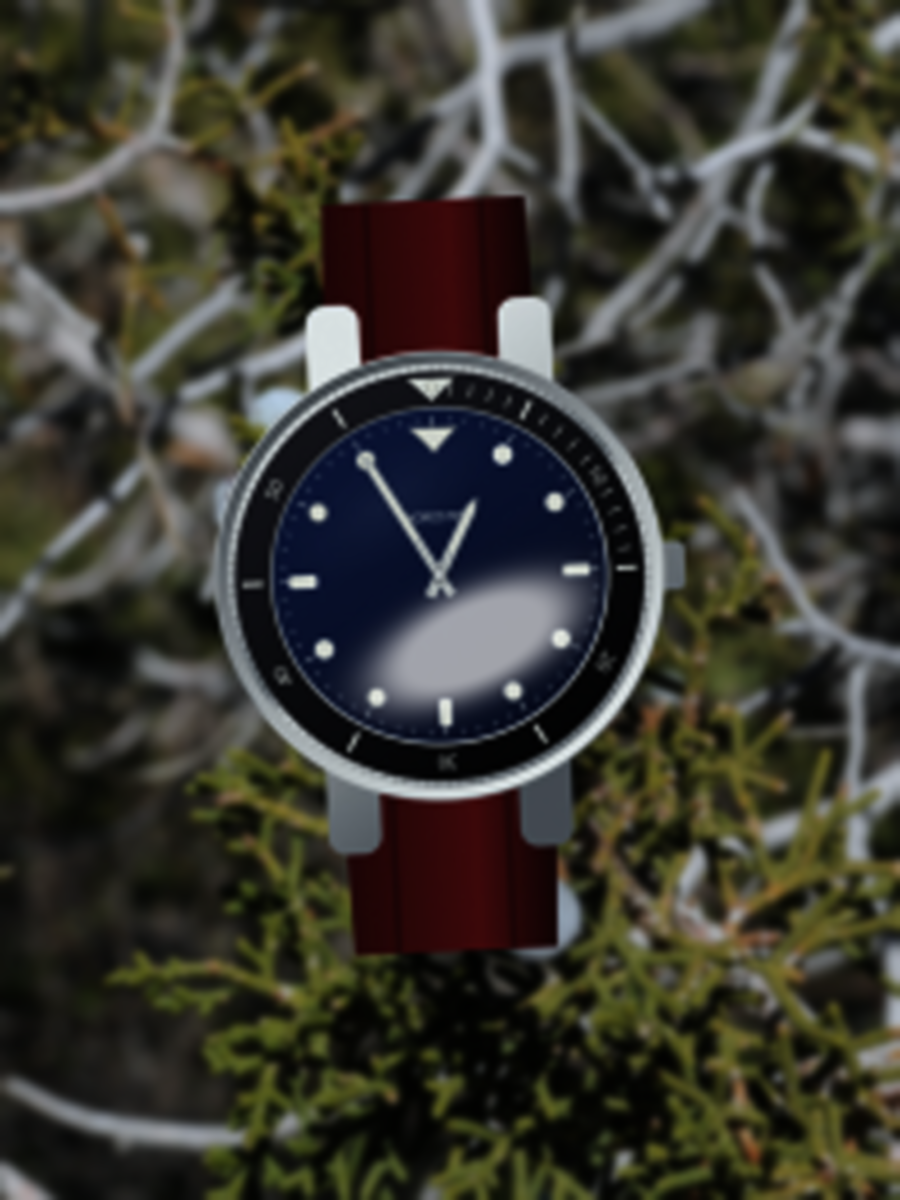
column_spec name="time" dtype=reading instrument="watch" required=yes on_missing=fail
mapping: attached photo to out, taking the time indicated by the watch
12:55
